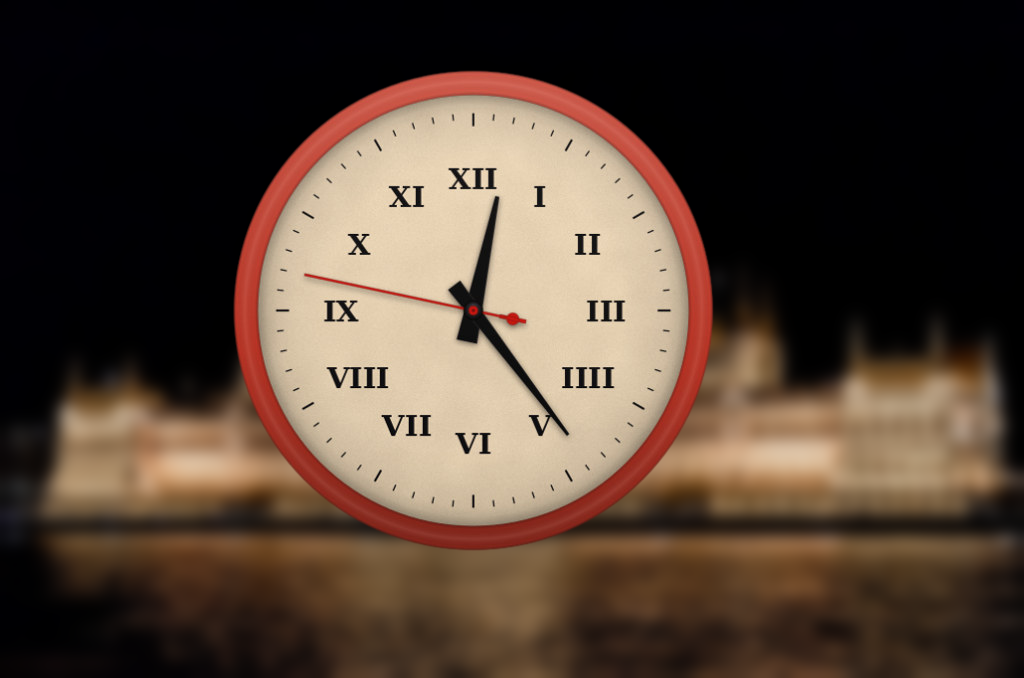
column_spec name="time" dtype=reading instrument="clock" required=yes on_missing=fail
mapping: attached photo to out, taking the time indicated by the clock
12:23:47
